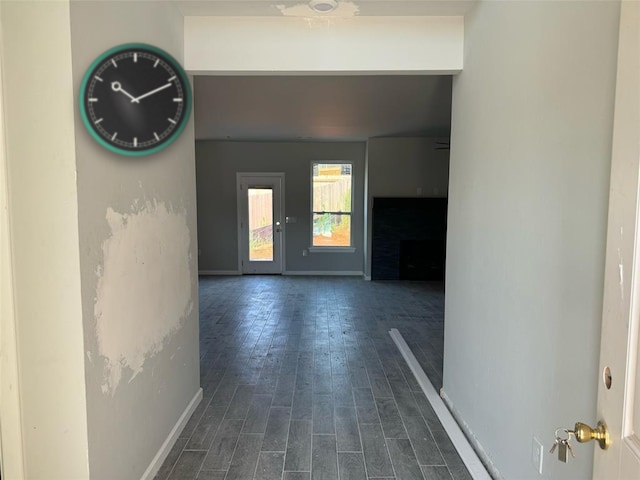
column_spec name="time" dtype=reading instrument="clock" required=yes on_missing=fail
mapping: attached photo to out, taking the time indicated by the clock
10:11
